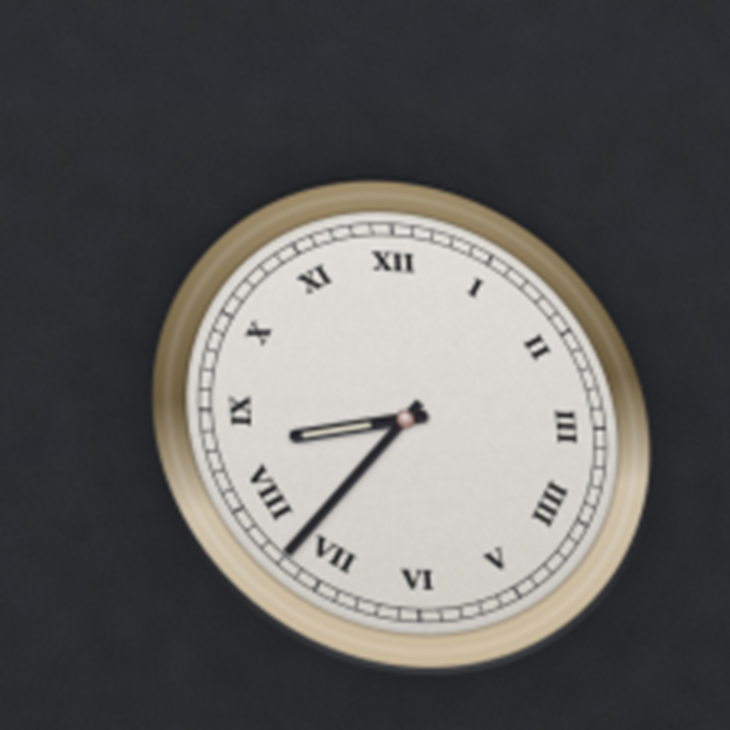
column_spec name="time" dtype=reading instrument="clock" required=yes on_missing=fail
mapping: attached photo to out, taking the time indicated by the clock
8:37
